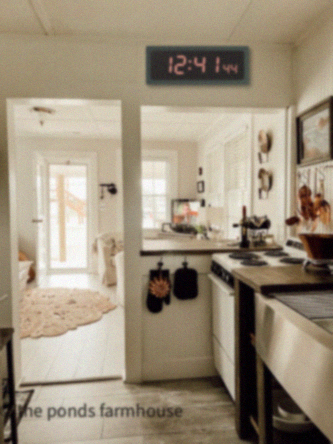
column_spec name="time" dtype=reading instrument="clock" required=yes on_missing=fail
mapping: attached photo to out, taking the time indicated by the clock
12:41
